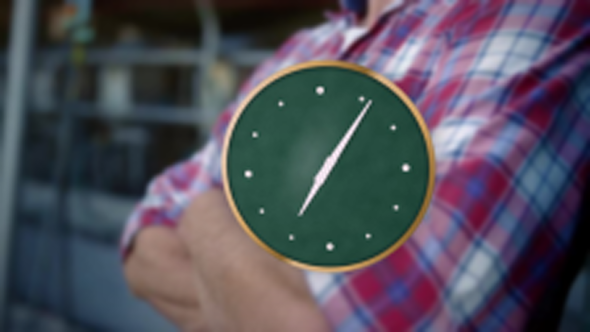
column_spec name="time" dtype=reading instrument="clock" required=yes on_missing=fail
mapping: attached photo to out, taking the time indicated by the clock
7:06
